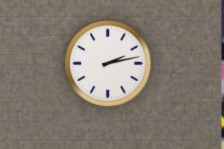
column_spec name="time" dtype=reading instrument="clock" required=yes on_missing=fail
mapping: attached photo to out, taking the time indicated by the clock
2:13
